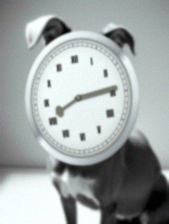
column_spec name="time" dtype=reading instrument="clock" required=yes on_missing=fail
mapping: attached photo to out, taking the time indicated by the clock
8:14
